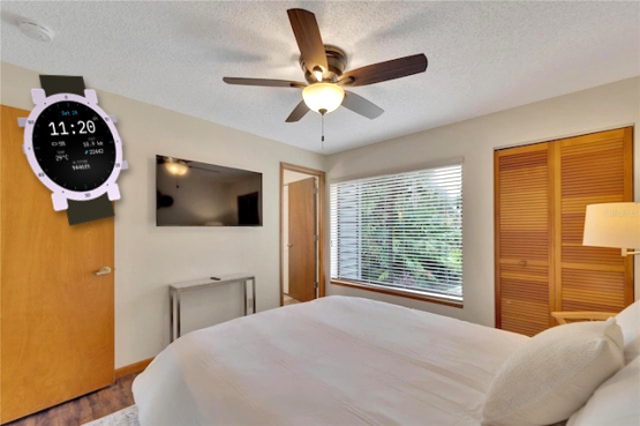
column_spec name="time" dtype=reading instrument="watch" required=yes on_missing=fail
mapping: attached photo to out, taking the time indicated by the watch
11:20
